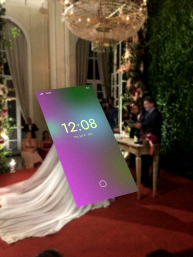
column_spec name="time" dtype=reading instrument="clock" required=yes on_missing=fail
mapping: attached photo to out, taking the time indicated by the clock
12:08
